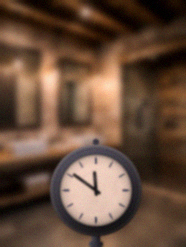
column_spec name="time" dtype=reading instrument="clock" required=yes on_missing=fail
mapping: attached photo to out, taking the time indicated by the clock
11:51
